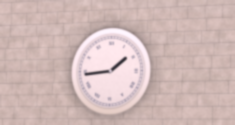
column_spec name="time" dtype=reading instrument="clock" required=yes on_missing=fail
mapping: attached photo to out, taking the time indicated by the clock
1:44
